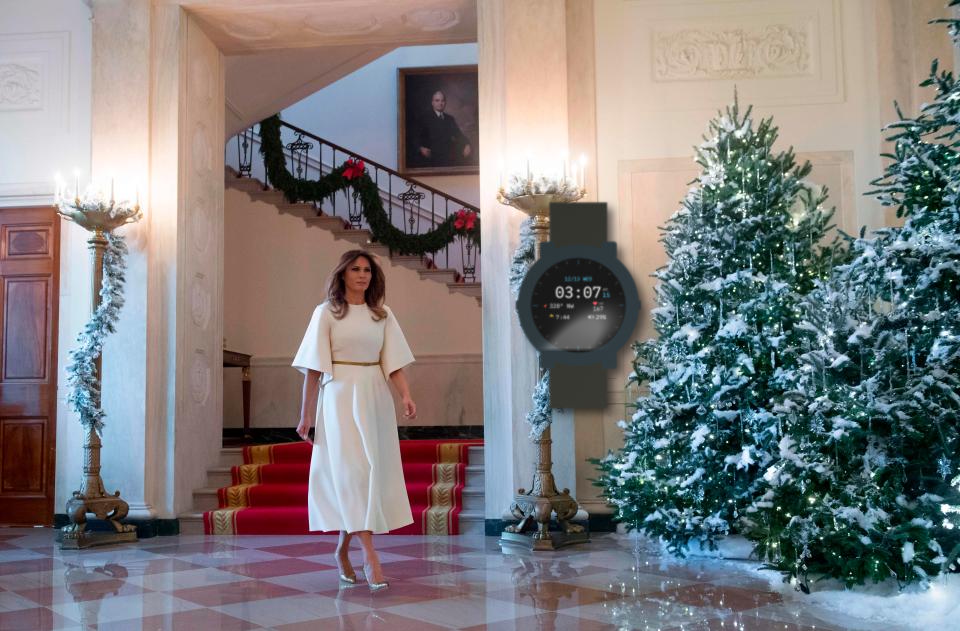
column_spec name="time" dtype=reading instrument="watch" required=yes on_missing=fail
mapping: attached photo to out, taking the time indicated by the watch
3:07
